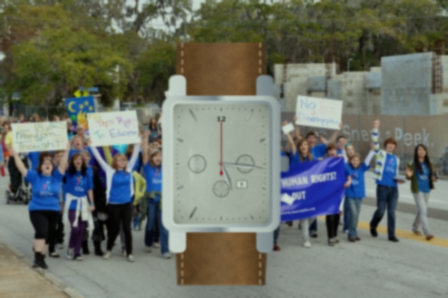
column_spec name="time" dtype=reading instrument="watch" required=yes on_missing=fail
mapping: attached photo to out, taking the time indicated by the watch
5:16
